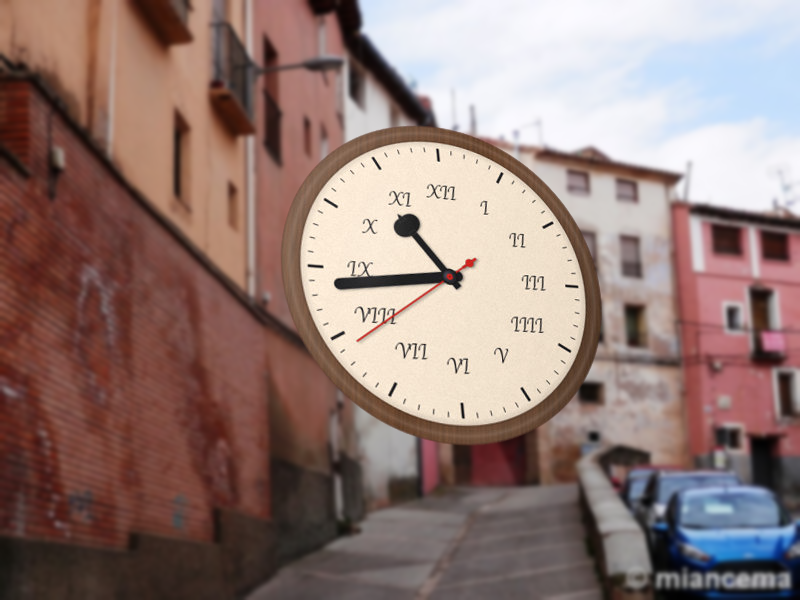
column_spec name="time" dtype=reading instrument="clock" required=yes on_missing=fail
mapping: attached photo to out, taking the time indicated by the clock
10:43:39
